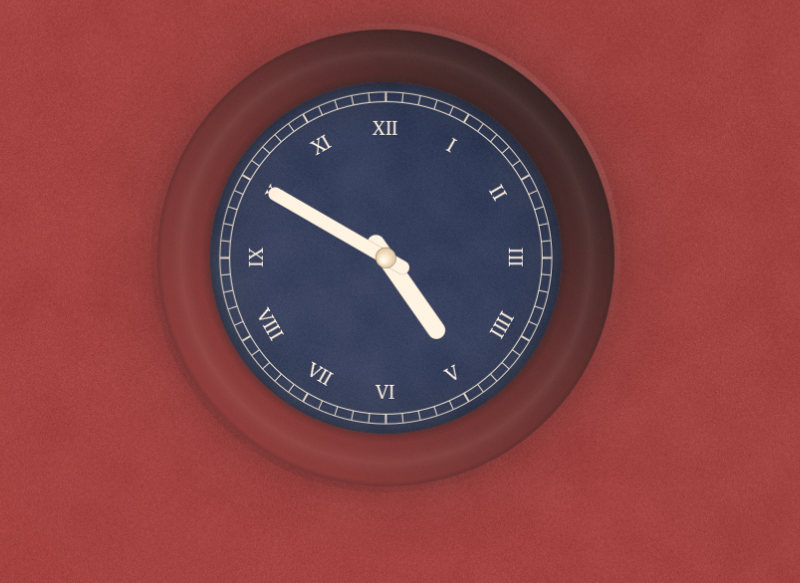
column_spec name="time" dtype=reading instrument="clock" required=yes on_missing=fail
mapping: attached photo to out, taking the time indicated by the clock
4:50
